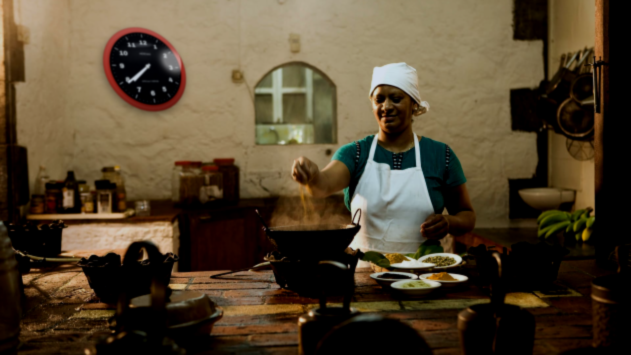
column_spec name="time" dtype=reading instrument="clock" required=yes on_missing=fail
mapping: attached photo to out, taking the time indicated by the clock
7:39
